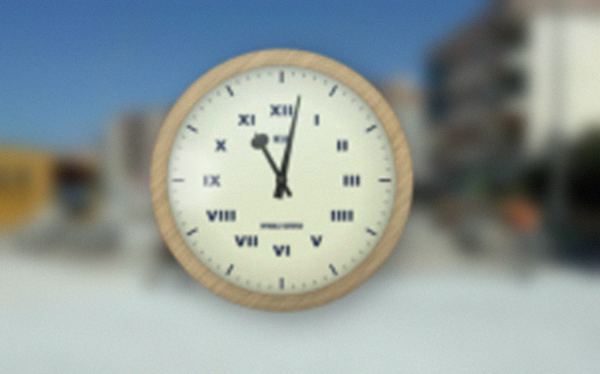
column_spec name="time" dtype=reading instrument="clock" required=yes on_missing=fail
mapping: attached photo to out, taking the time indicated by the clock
11:02
